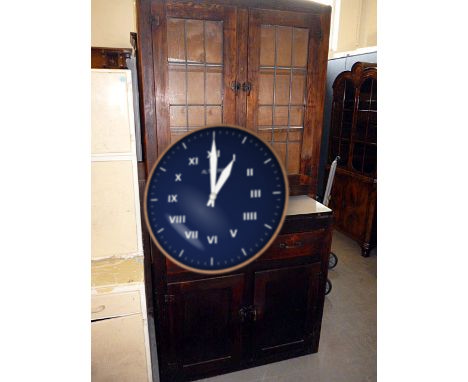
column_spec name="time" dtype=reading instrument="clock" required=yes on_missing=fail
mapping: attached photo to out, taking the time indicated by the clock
1:00
